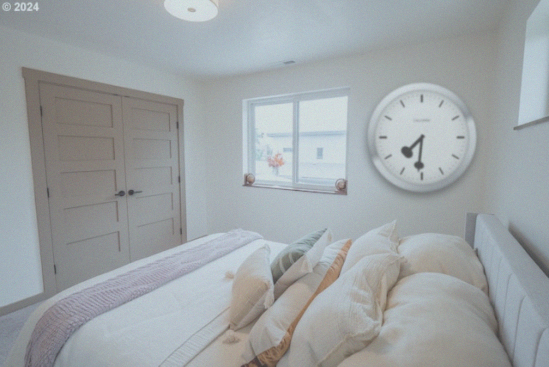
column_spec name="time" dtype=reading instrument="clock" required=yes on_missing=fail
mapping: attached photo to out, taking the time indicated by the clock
7:31
